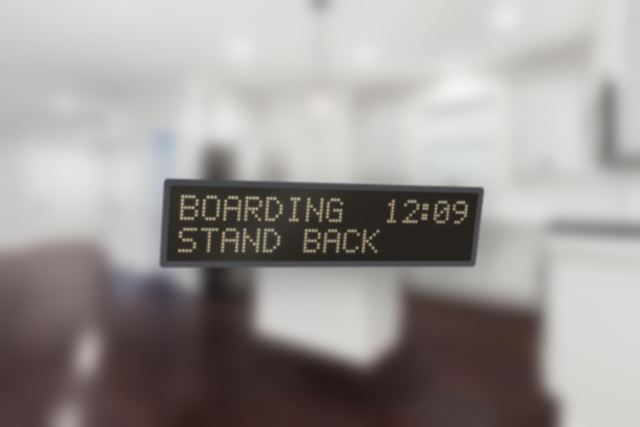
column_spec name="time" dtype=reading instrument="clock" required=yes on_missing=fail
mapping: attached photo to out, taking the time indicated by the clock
12:09
